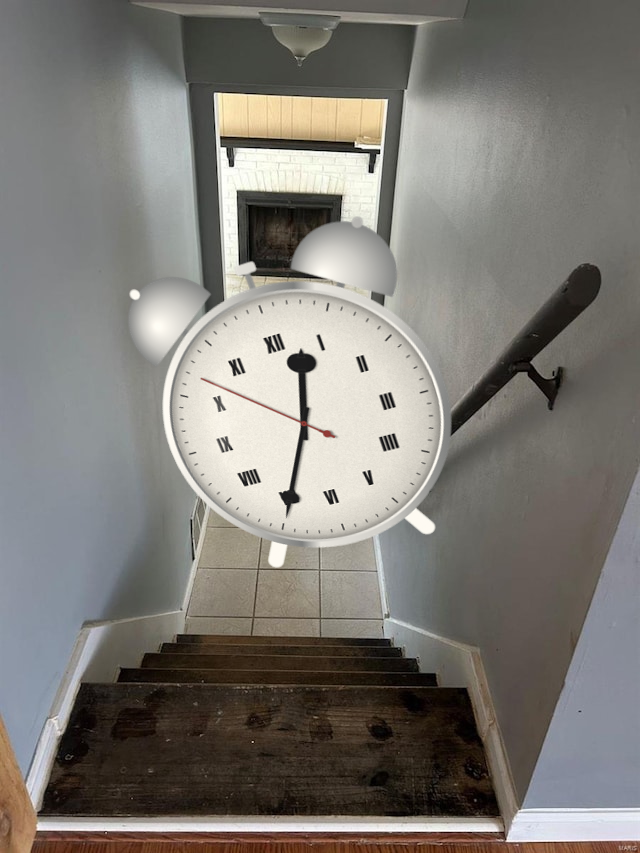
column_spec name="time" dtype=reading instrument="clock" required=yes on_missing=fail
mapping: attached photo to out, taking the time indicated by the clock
12:34:52
